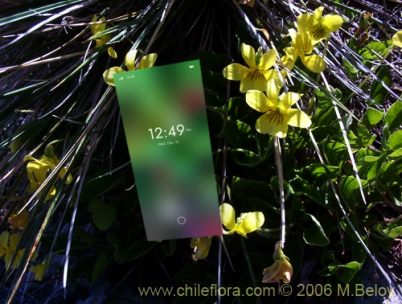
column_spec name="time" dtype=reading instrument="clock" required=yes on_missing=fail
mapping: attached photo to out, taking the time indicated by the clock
12:49
